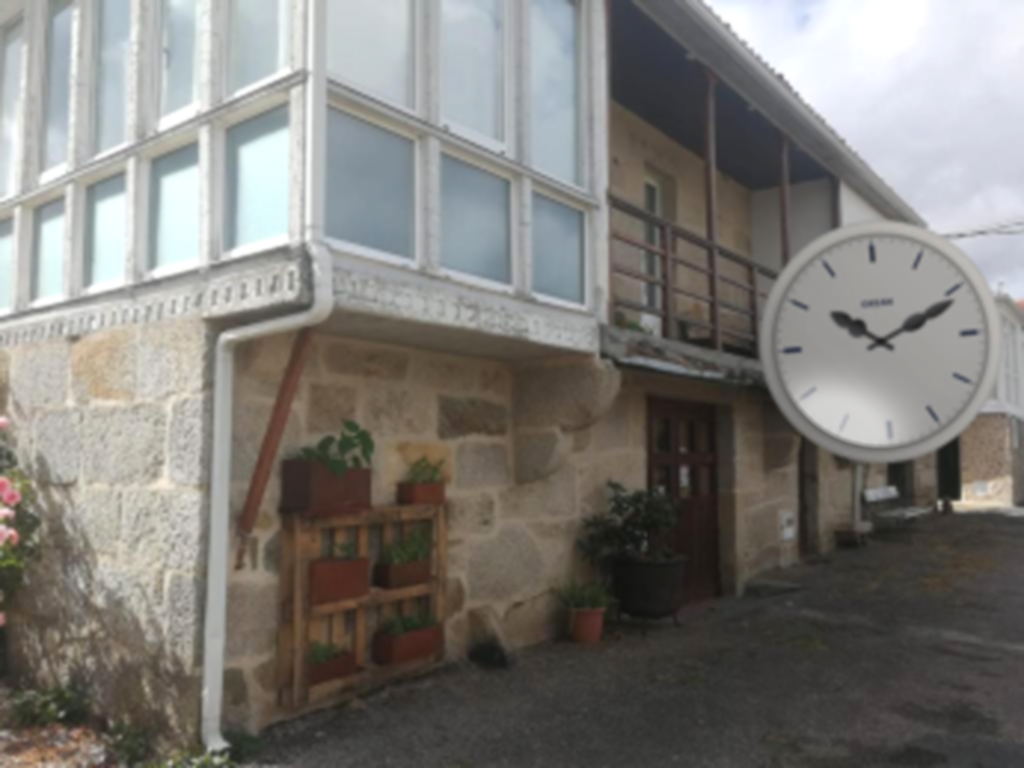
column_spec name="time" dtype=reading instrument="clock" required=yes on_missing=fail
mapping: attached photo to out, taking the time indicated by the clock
10:11
